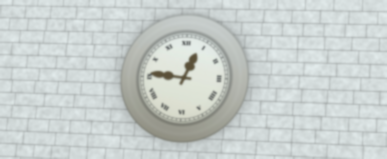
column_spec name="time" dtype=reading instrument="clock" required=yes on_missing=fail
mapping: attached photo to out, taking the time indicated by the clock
12:46
